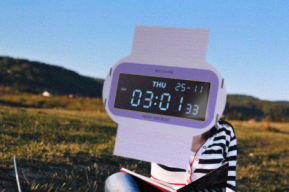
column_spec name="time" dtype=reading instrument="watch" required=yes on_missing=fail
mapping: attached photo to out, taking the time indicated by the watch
3:01:33
